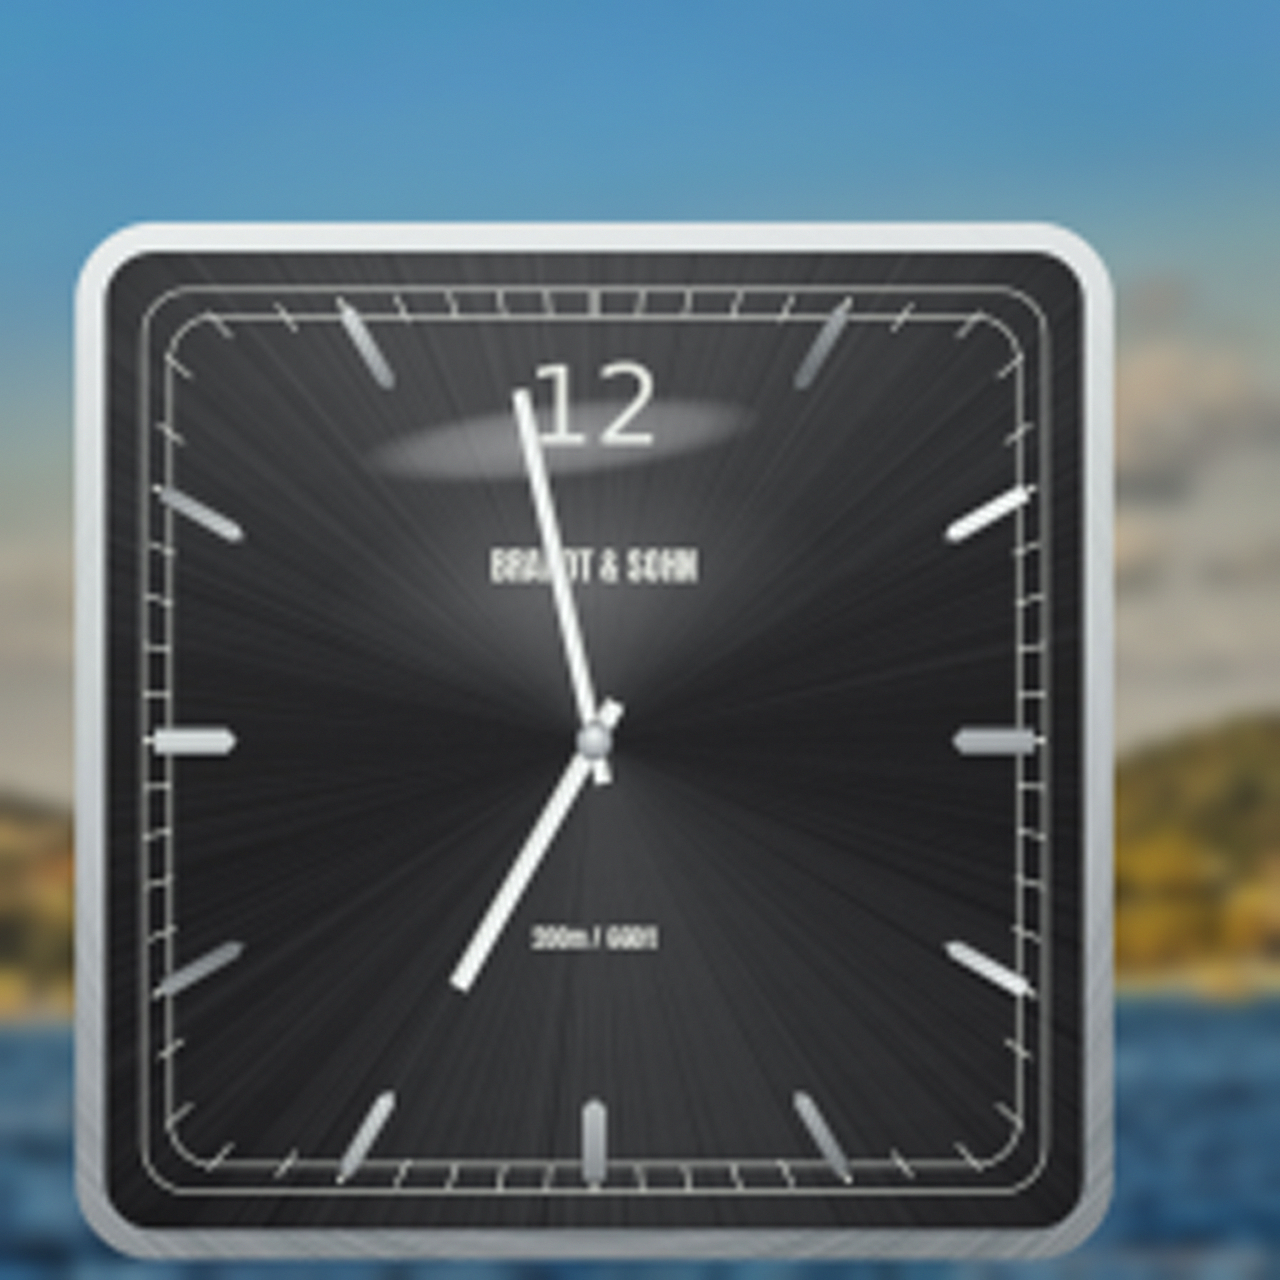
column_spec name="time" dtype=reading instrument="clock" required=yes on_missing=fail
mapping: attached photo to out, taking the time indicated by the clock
6:58
